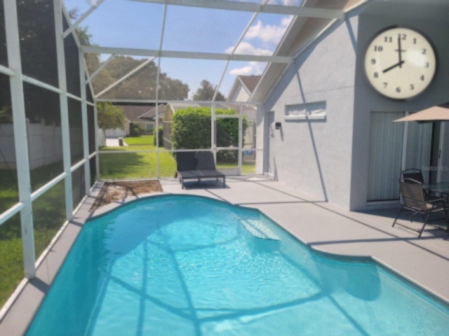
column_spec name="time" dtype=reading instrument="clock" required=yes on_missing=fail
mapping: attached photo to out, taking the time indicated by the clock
7:59
